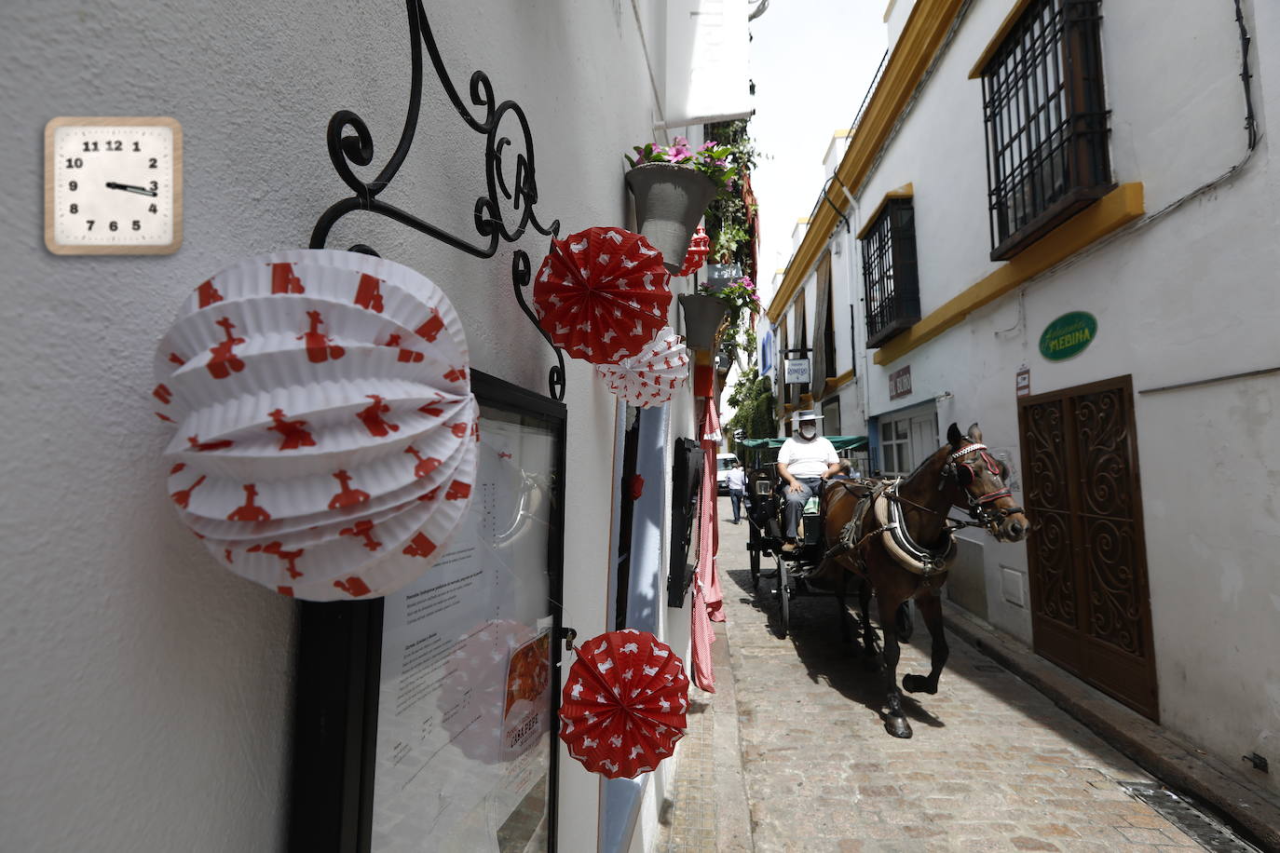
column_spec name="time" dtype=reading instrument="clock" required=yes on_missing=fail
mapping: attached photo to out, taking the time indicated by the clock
3:17
